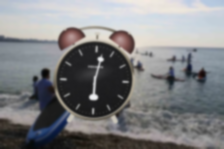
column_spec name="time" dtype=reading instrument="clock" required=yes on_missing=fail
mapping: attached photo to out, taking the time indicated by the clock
6:02
